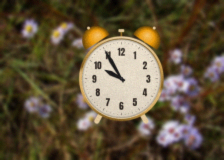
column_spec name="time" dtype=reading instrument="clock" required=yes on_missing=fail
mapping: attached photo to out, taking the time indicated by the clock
9:55
